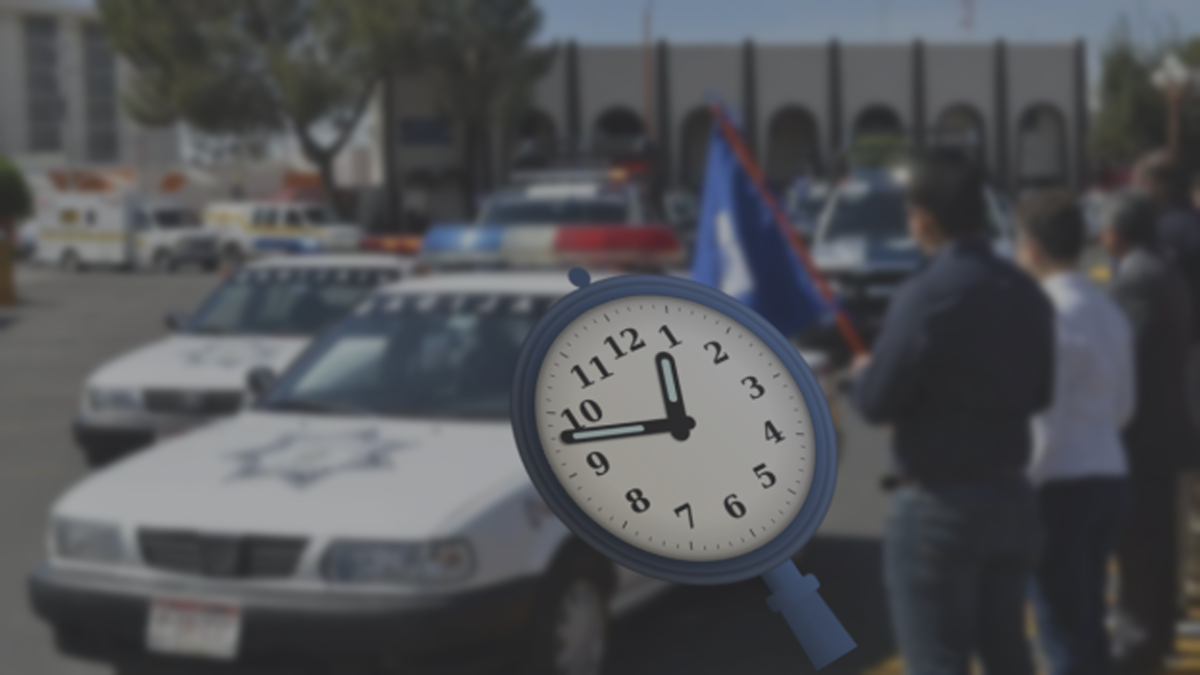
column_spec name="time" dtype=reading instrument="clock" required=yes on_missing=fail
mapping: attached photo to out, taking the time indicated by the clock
12:48
